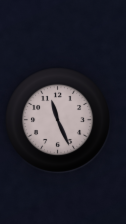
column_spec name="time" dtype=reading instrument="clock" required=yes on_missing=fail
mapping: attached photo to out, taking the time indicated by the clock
11:26
